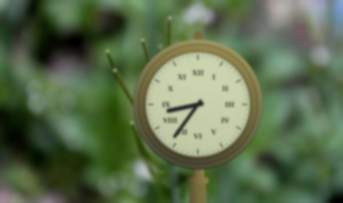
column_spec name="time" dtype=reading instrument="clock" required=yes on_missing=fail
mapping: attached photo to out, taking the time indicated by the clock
8:36
